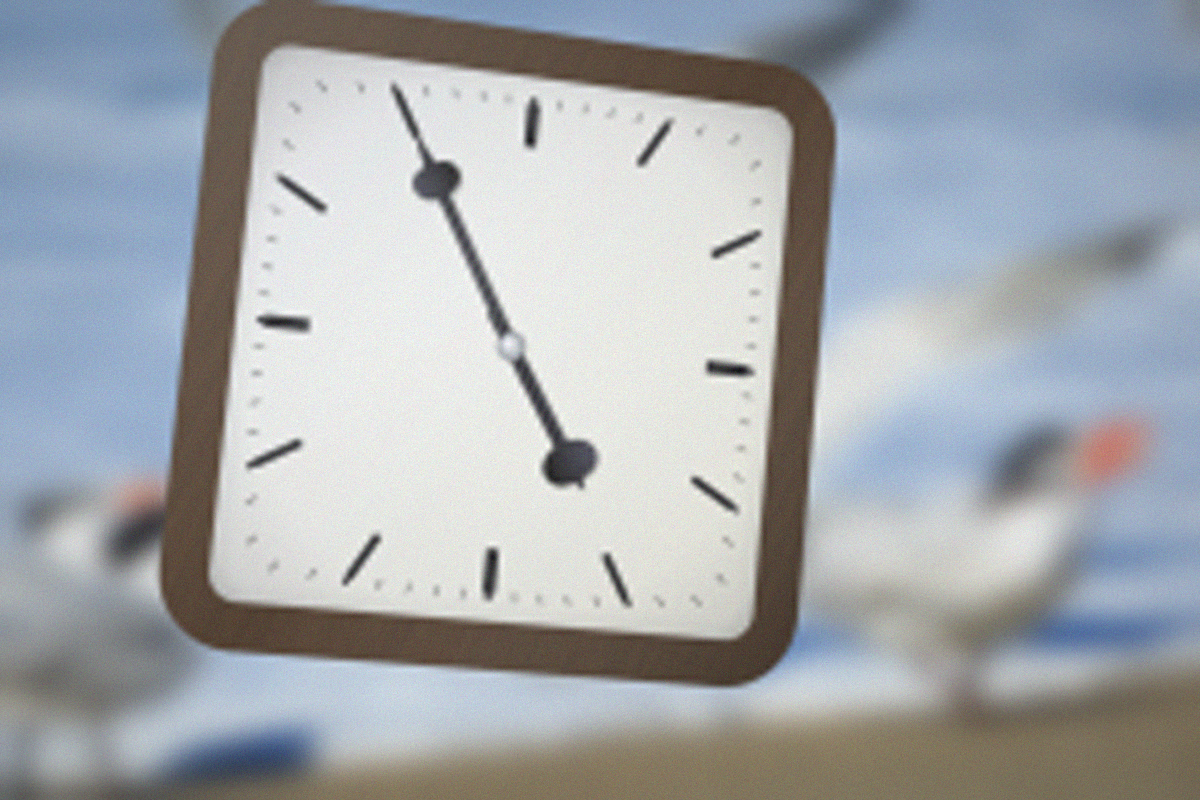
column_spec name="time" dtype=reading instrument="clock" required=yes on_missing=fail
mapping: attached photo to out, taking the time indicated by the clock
4:55
